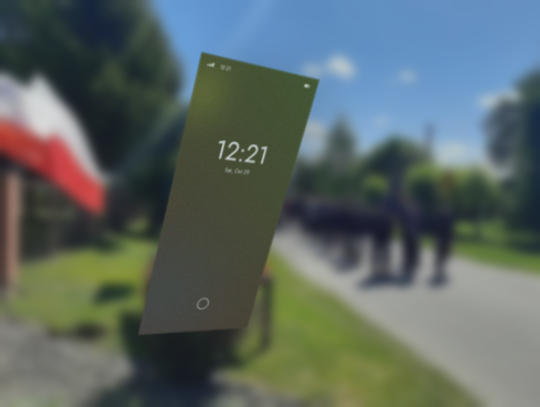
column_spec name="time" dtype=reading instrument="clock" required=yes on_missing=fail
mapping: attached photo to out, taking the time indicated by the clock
12:21
